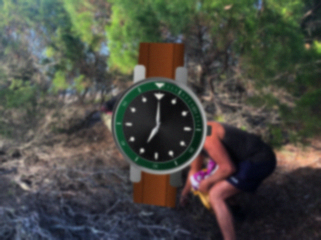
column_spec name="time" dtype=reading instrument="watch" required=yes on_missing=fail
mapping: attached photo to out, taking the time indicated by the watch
7:00
